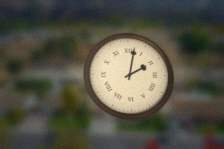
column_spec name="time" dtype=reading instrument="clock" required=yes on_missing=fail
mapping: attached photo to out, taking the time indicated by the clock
2:02
